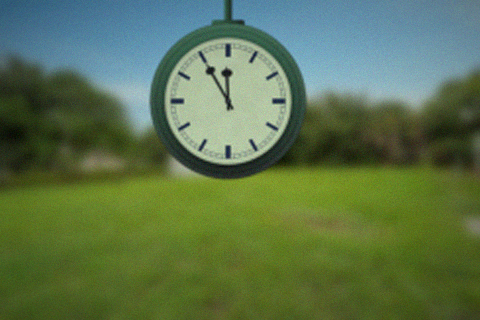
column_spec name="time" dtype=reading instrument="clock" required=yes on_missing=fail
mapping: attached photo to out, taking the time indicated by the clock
11:55
